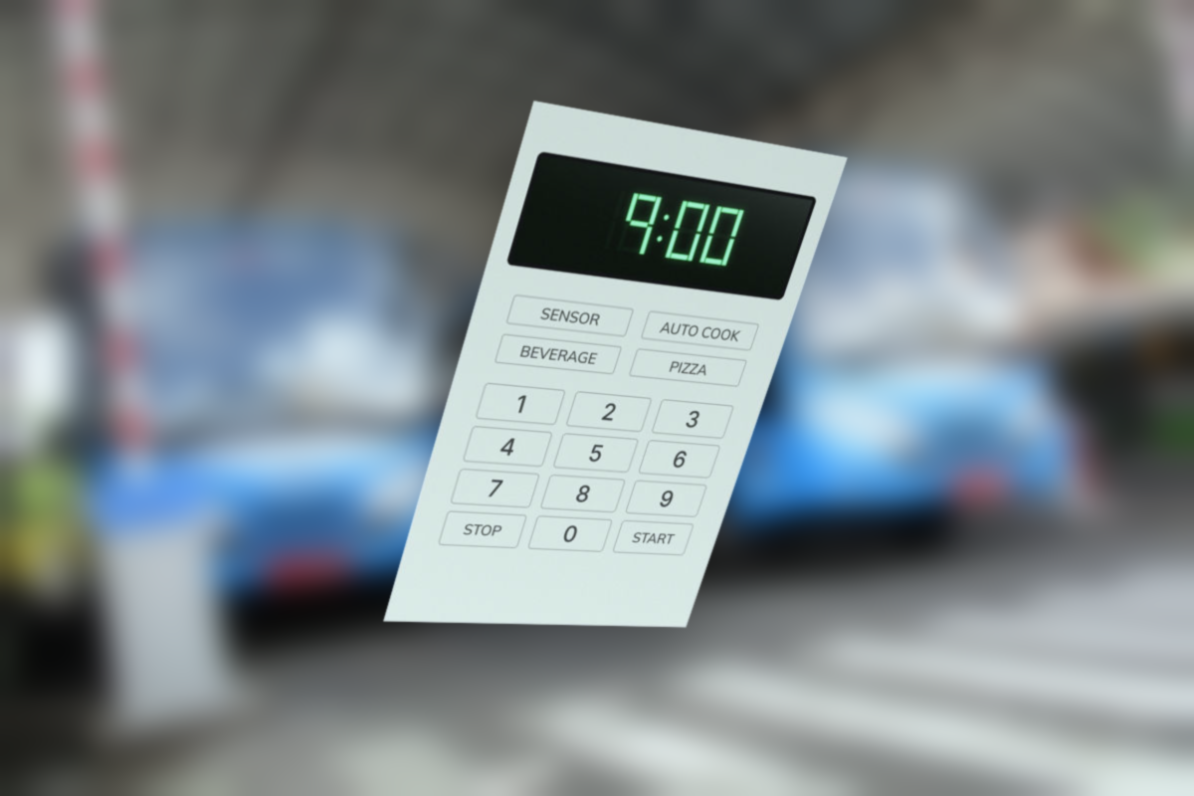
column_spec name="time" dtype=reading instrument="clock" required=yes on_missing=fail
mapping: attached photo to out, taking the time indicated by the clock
9:00
